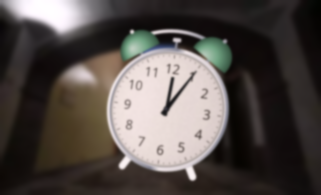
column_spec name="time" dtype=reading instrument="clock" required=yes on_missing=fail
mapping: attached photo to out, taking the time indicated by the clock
12:05
